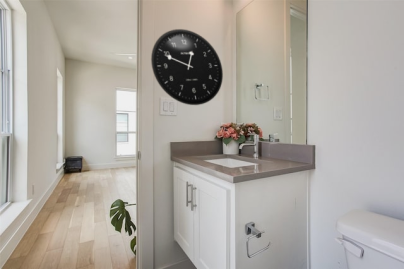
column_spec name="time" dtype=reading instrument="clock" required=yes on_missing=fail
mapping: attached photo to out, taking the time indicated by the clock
12:49
